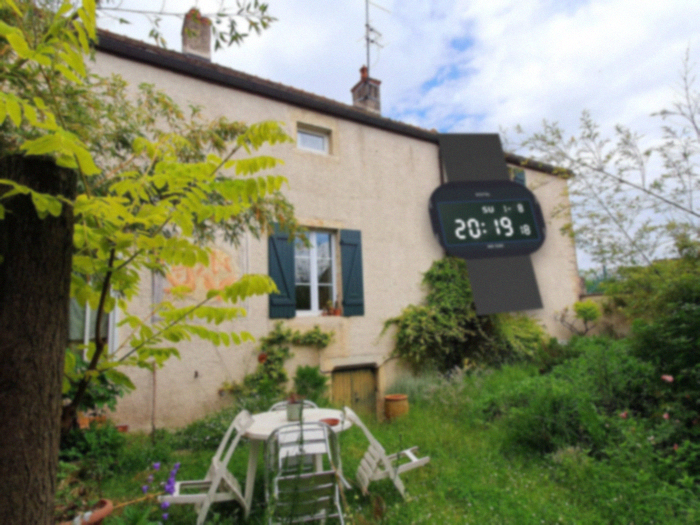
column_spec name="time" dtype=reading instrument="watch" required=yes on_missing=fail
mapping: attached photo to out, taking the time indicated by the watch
20:19
